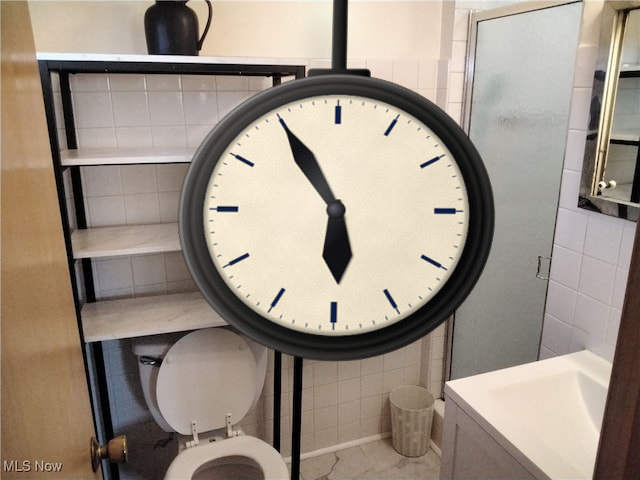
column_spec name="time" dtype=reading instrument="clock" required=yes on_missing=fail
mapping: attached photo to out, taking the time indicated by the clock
5:55
